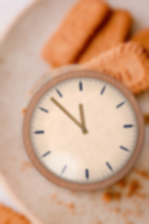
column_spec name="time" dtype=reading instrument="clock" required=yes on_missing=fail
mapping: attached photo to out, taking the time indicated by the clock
11:53
